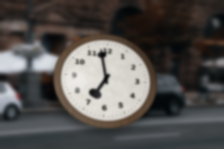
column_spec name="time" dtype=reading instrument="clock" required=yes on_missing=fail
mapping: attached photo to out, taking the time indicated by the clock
6:58
